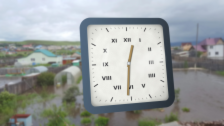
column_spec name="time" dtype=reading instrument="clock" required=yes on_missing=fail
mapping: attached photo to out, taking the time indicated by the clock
12:31
